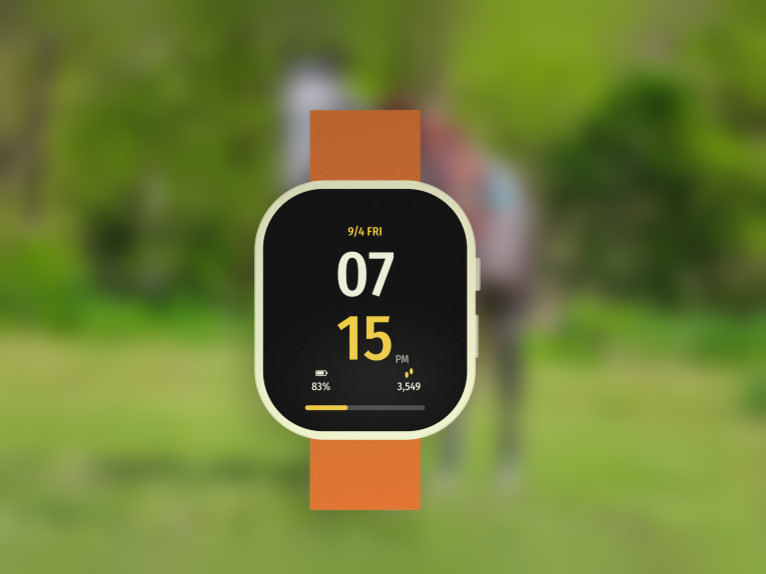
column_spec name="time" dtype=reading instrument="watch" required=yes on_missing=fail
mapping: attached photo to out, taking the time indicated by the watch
7:15
